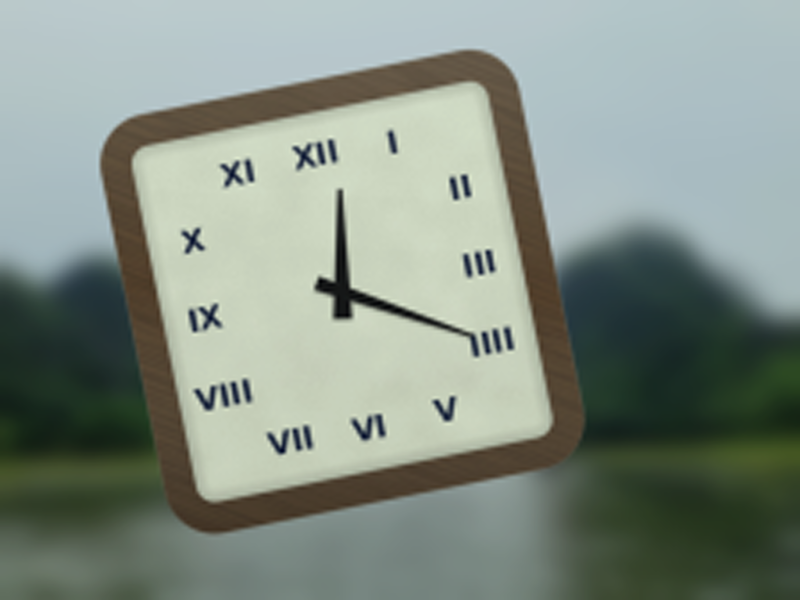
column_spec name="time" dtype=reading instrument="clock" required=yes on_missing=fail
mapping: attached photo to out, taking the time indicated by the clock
12:20
